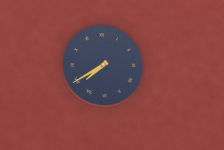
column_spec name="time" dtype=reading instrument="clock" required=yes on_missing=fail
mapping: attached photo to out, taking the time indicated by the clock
7:40
